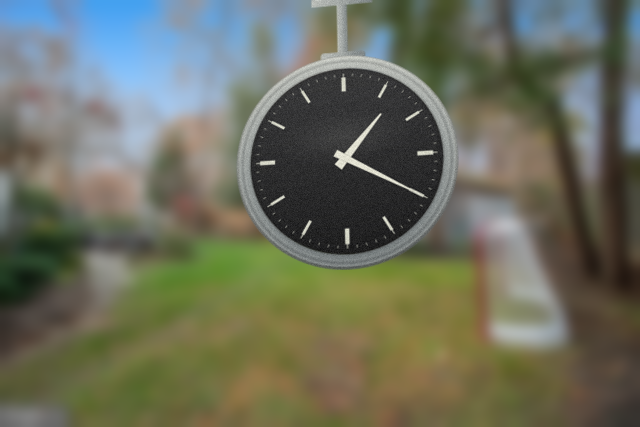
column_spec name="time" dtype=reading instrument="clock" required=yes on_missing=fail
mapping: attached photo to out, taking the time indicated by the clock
1:20
